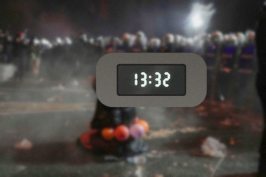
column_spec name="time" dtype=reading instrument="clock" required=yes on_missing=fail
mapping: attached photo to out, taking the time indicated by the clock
13:32
